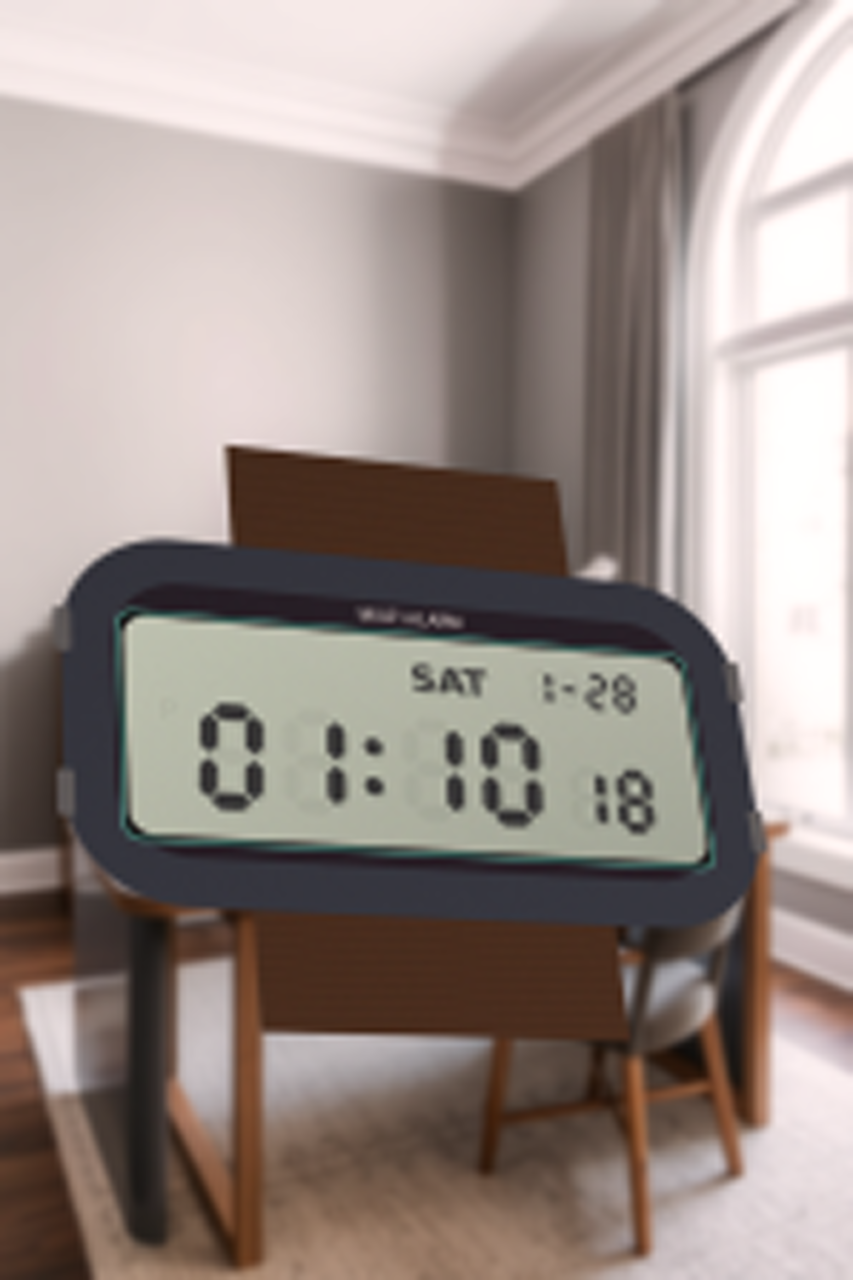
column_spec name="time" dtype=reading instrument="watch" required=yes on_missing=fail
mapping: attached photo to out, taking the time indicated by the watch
1:10:18
